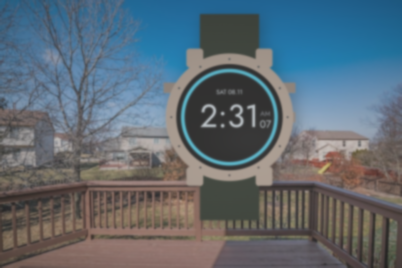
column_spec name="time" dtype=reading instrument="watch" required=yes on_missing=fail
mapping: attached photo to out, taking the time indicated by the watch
2:31:07
